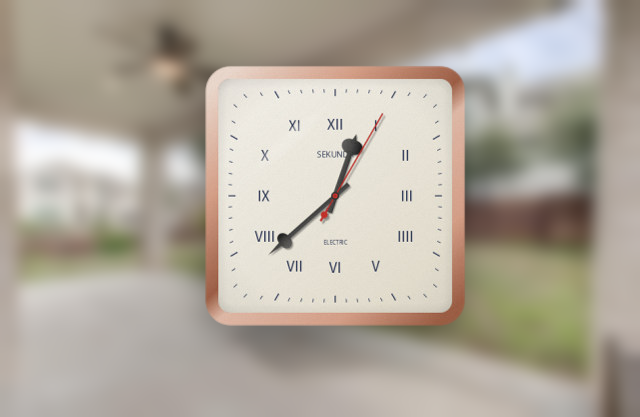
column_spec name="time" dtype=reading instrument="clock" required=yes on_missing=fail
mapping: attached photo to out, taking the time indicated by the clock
12:38:05
